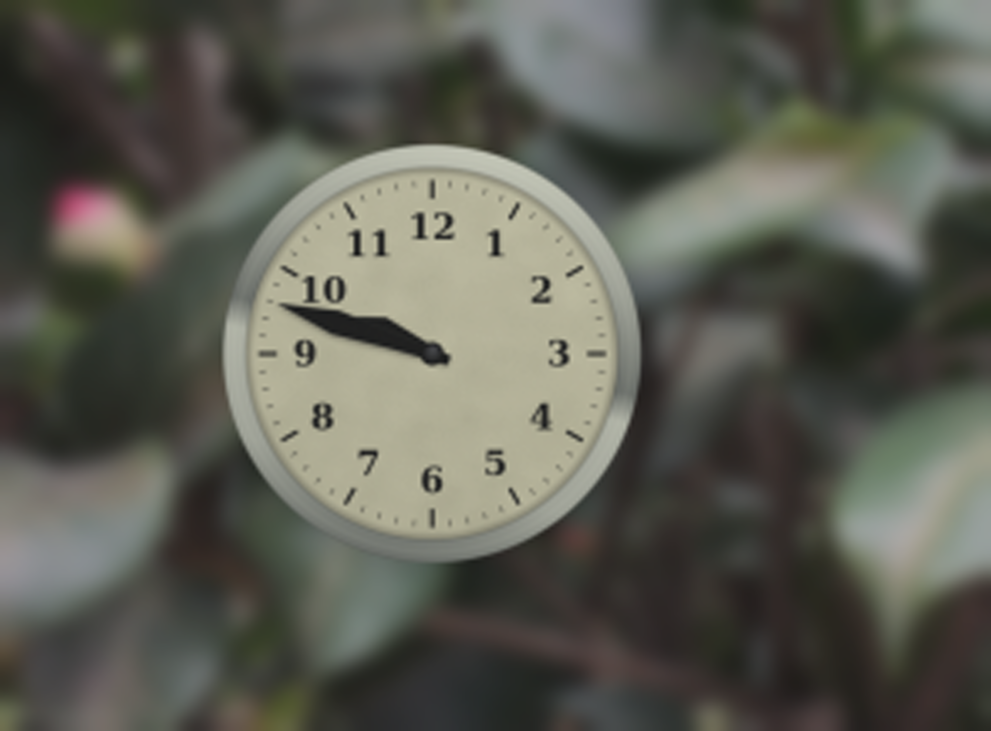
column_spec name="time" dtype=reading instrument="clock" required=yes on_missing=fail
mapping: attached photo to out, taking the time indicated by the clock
9:48
